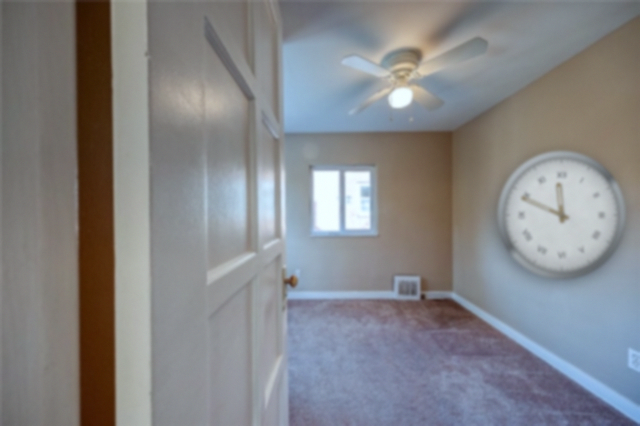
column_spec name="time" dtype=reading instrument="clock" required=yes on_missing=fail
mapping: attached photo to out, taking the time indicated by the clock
11:49
